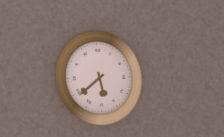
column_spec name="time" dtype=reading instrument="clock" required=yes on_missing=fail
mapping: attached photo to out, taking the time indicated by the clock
5:39
